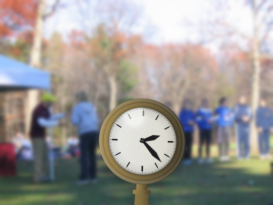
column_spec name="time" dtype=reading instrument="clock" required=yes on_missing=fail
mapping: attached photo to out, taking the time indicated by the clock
2:23
